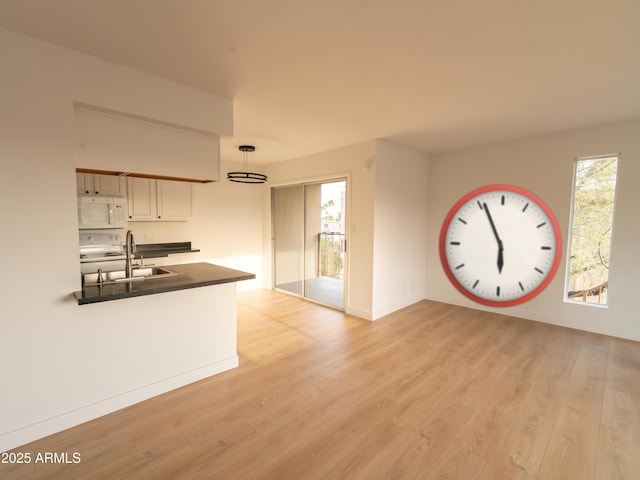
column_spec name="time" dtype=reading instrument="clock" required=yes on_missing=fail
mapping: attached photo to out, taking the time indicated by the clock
5:56
